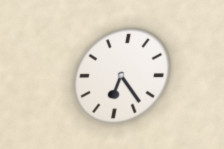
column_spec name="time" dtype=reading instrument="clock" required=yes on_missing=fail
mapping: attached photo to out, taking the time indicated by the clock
6:23
